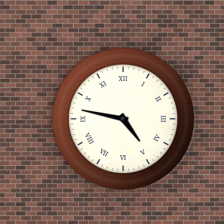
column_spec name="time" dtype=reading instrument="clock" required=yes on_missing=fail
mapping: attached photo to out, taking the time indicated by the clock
4:47
